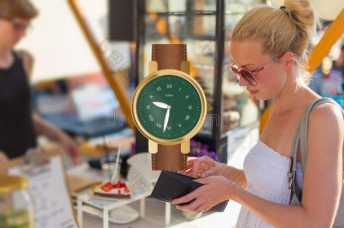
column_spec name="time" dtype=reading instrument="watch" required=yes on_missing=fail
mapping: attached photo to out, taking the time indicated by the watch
9:32
